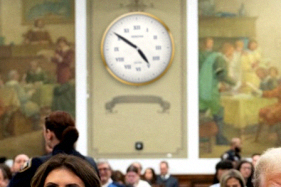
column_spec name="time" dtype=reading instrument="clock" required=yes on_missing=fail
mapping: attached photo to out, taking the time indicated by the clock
4:51
